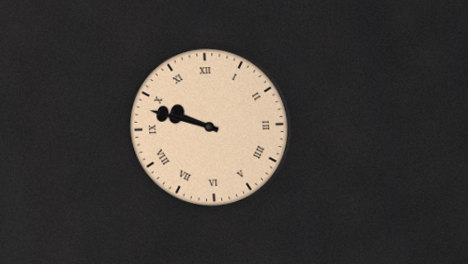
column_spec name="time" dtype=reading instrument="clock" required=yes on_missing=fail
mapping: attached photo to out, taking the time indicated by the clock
9:48
